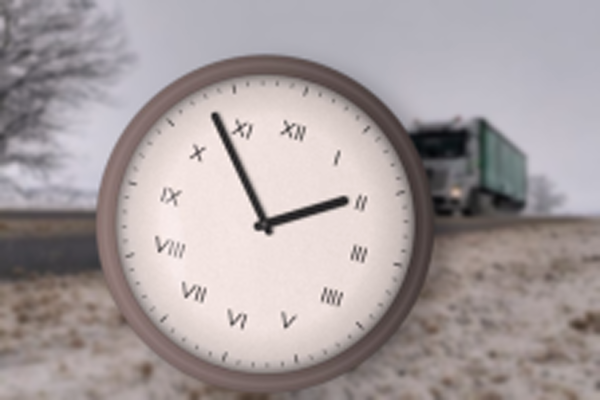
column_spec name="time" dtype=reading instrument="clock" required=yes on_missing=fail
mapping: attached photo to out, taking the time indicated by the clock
1:53
